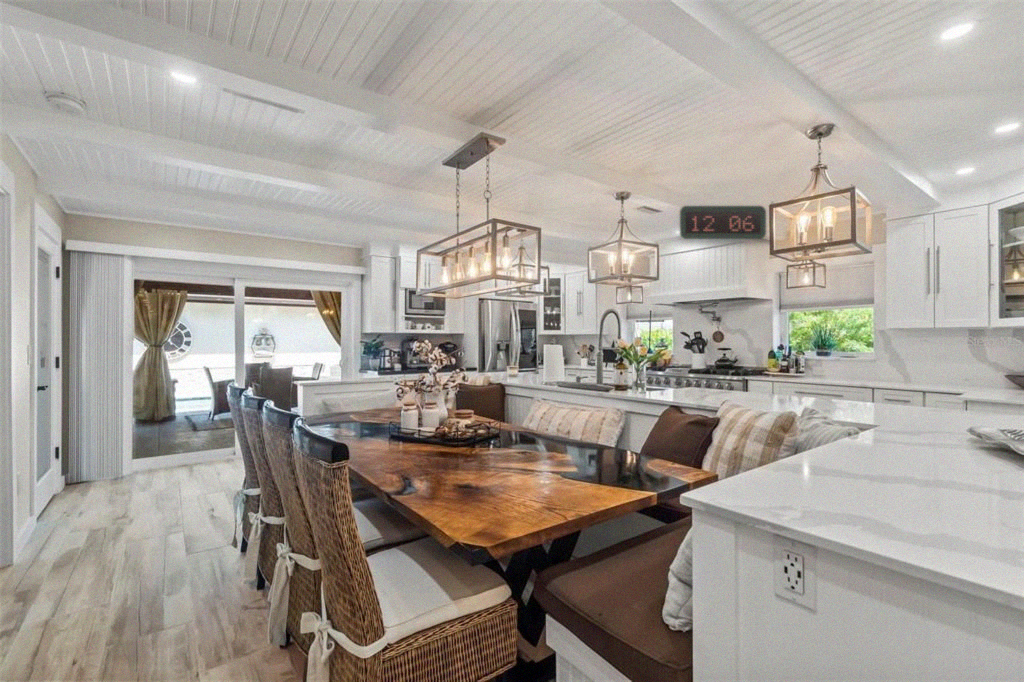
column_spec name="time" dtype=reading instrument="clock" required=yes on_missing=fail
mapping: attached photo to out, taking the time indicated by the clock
12:06
